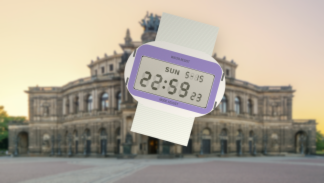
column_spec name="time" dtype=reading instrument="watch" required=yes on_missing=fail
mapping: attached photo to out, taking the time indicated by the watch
22:59
